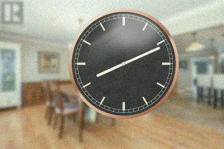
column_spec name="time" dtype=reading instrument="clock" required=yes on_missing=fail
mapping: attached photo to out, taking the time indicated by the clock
8:11
